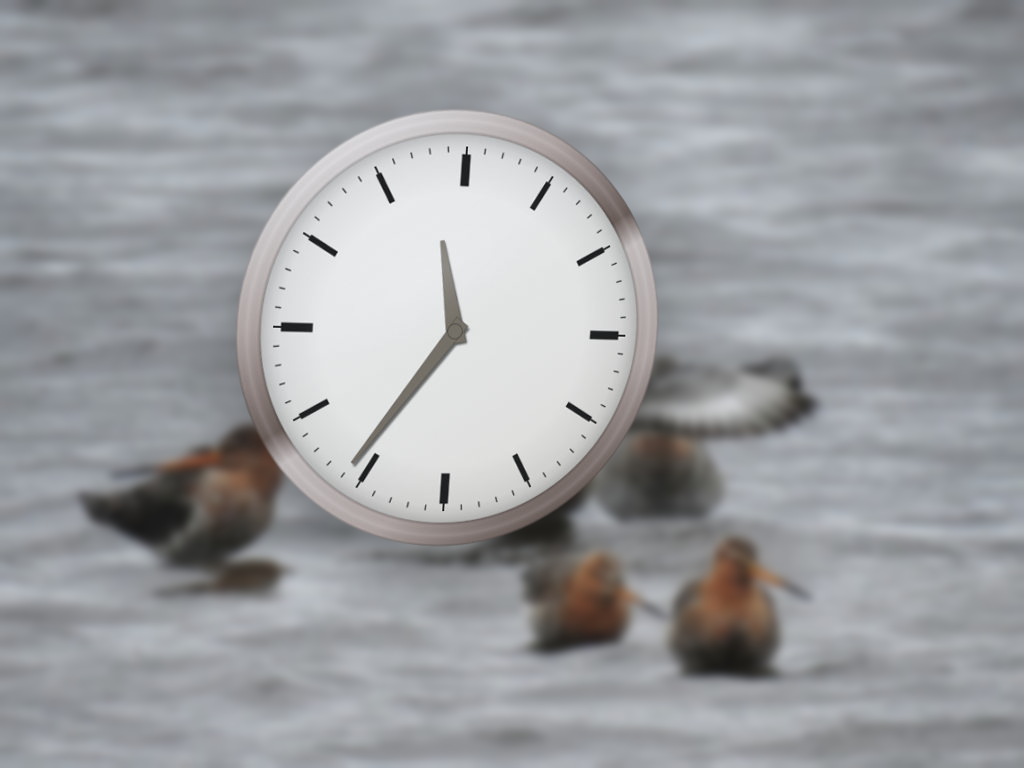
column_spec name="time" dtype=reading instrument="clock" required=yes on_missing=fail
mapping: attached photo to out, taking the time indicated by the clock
11:36
